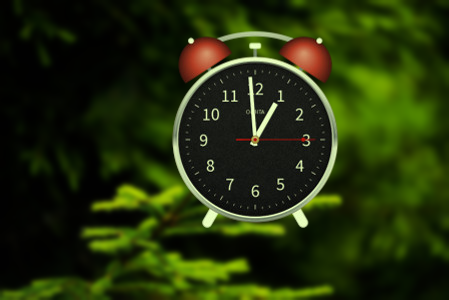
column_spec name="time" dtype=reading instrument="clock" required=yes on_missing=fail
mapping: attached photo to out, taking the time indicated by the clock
12:59:15
